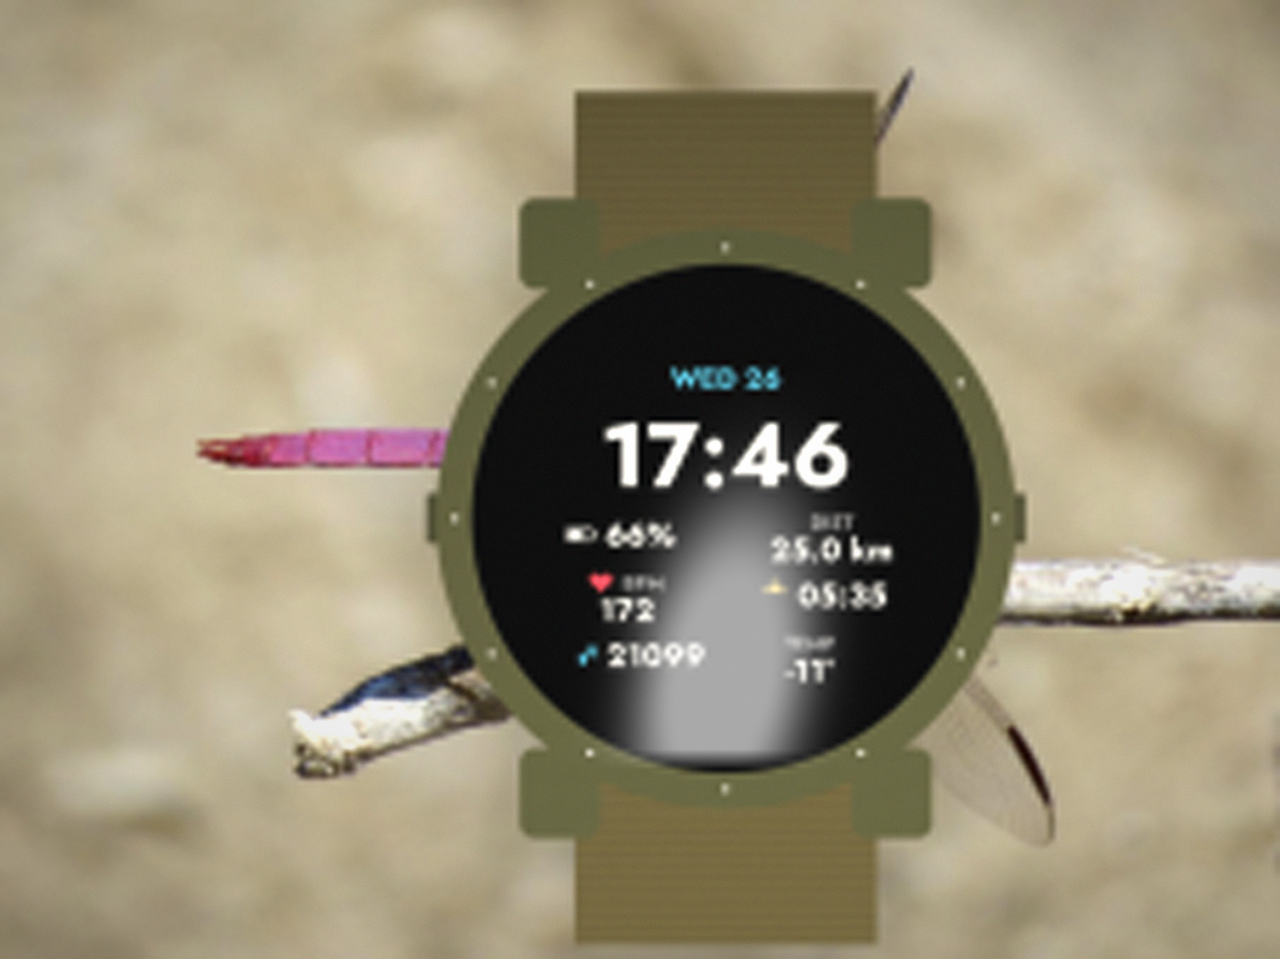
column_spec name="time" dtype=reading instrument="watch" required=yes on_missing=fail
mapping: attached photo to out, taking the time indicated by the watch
17:46
